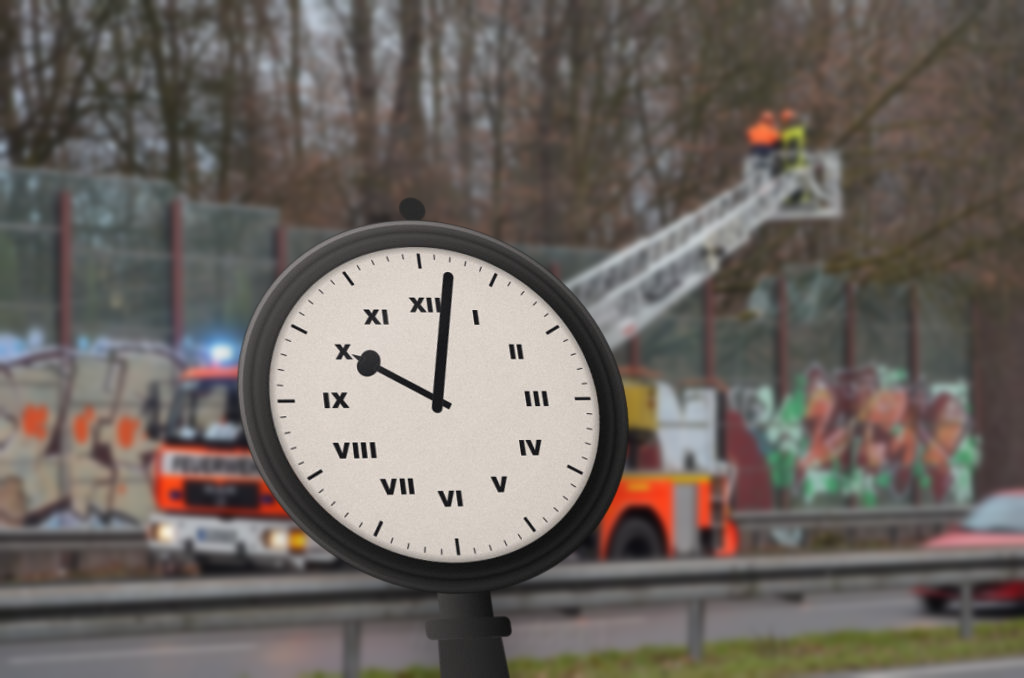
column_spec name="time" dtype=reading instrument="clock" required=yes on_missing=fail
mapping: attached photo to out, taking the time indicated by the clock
10:02
